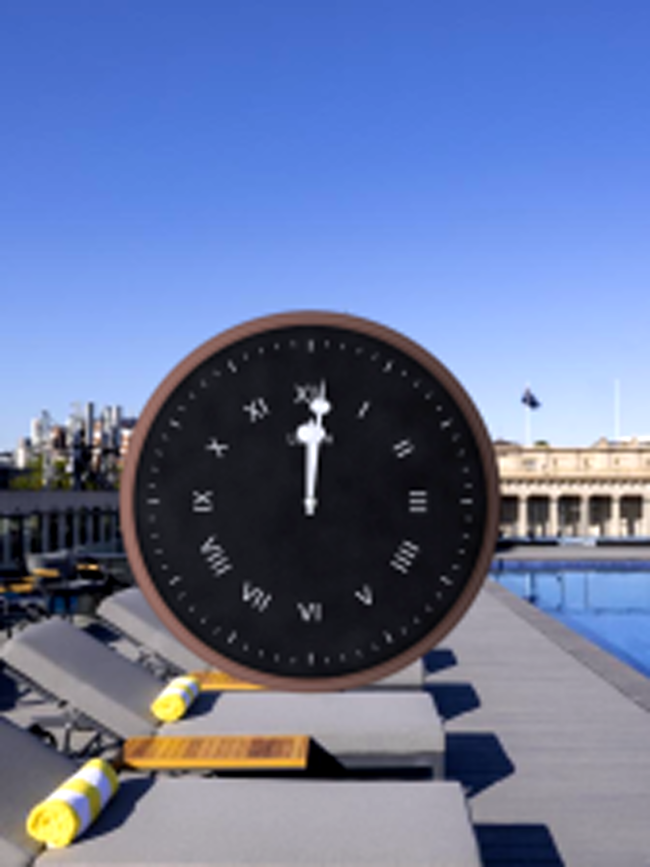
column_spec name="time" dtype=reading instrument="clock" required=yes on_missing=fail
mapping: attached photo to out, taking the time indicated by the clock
12:01
